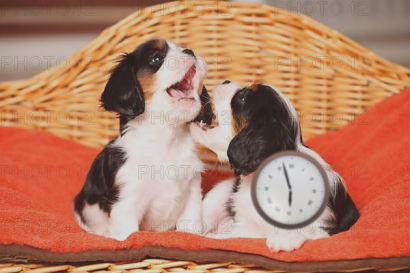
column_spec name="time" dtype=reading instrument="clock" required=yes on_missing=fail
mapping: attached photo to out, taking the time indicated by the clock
5:57
